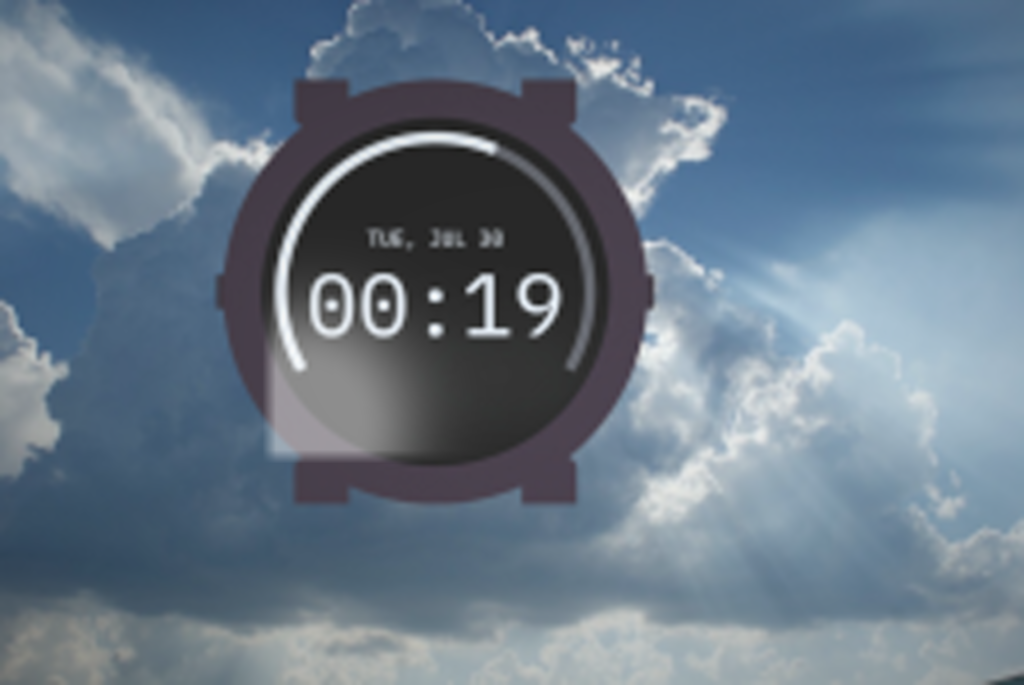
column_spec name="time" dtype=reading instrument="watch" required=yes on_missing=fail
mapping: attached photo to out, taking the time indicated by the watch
0:19
